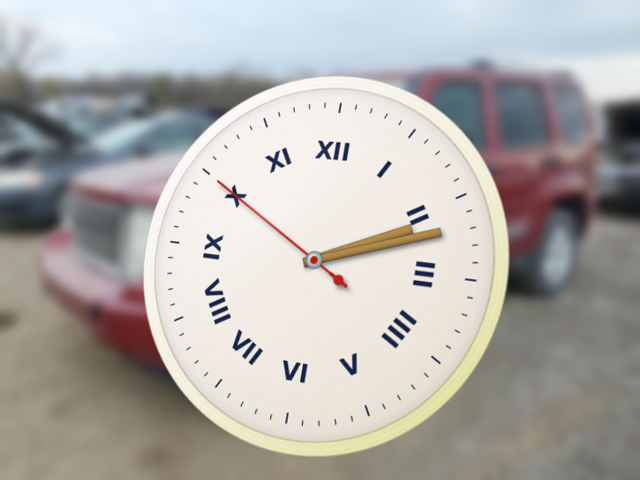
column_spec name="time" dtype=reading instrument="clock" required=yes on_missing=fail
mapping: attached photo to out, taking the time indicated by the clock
2:11:50
